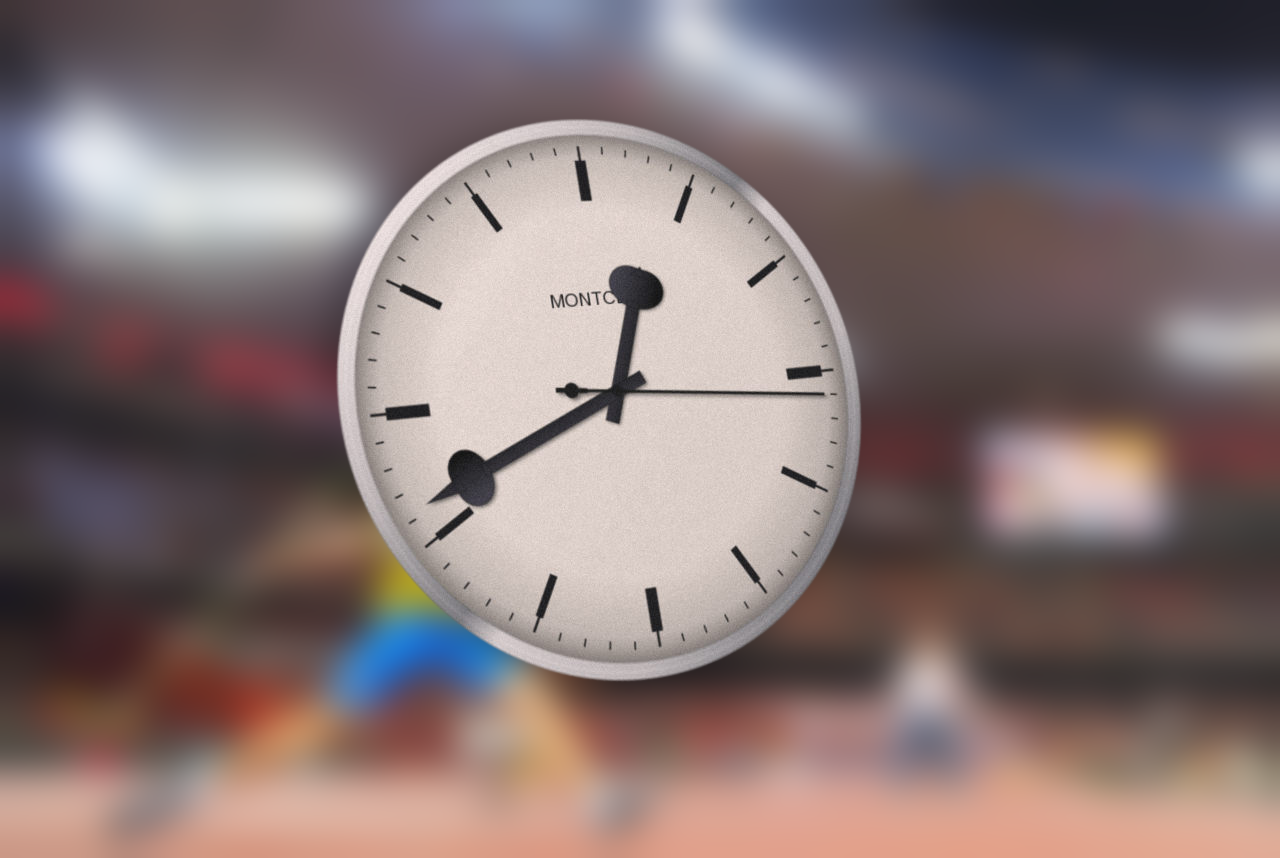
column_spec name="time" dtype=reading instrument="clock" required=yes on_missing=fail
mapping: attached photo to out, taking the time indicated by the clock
12:41:16
